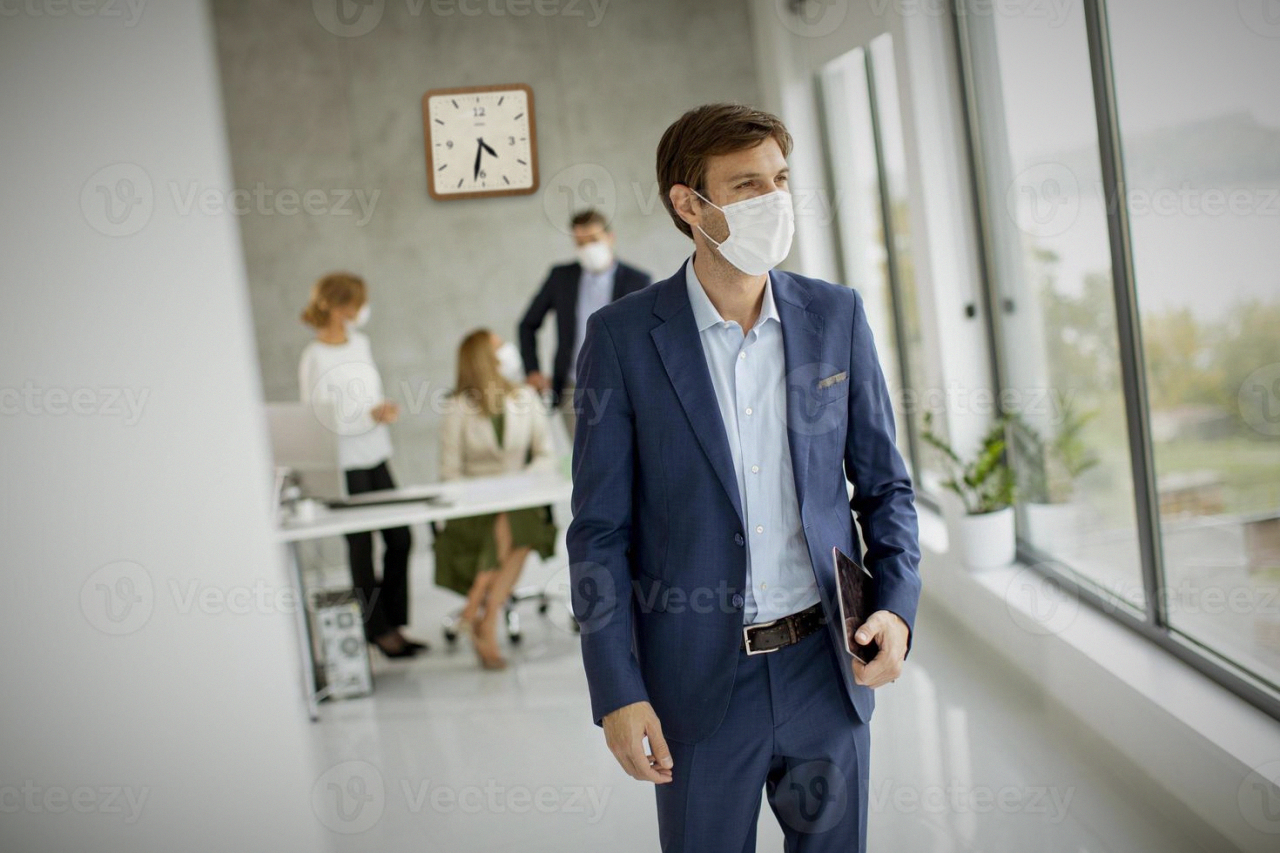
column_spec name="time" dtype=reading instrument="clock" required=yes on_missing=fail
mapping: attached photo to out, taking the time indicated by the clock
4:32
